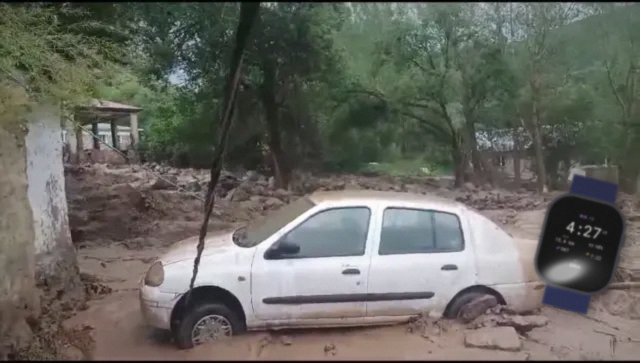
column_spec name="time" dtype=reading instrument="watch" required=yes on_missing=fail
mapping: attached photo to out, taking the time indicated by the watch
4:27
